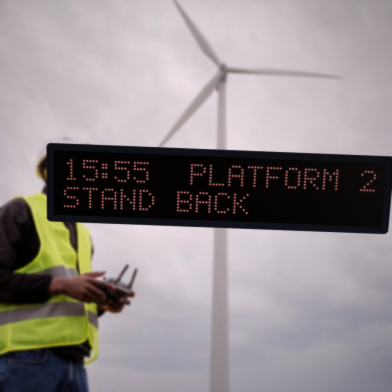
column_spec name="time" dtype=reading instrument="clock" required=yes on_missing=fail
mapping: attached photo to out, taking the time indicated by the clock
15:55
